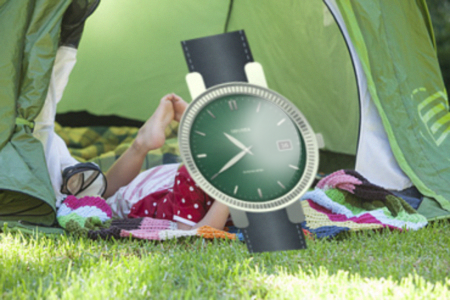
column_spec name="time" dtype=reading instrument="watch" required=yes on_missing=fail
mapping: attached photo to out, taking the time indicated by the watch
10:40
